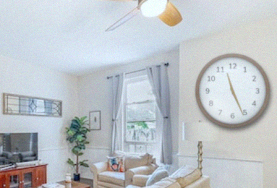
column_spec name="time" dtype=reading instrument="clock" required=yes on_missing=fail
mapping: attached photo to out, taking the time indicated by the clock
11:26
